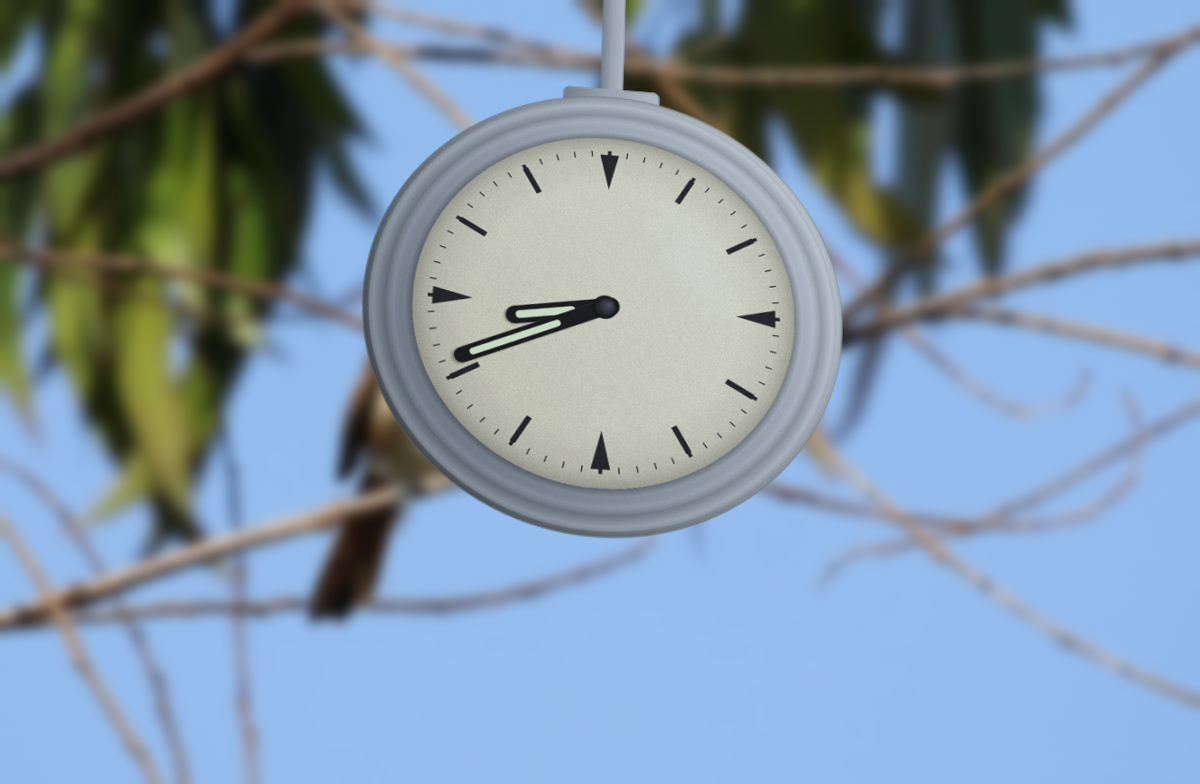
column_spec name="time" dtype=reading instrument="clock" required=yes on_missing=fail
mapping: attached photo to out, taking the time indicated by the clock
8:41
